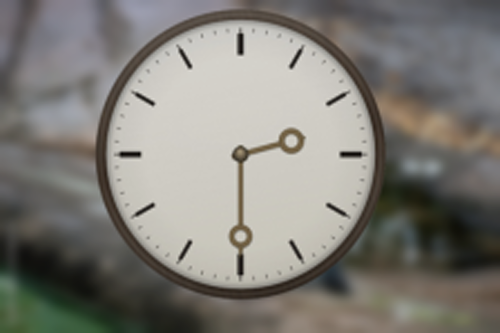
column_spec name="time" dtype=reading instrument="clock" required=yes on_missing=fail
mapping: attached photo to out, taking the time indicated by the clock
2:30
